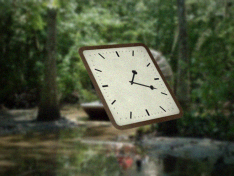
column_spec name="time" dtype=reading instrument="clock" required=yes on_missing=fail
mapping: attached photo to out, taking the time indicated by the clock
1:19
